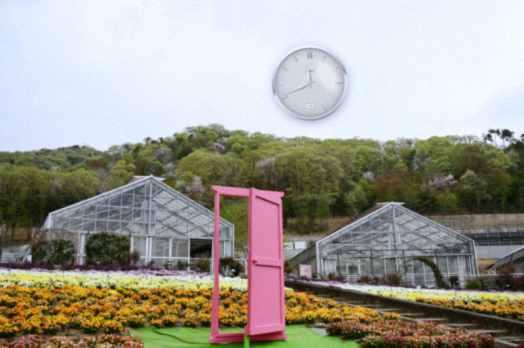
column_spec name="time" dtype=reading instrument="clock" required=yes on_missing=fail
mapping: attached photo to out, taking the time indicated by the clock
11:41
